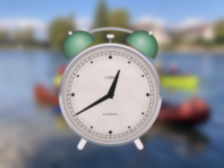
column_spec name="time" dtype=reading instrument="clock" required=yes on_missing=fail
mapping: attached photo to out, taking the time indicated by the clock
12:40
